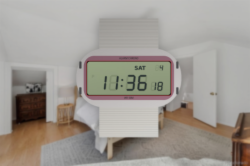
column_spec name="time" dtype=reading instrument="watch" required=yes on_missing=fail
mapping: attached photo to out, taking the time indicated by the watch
11:36:18
